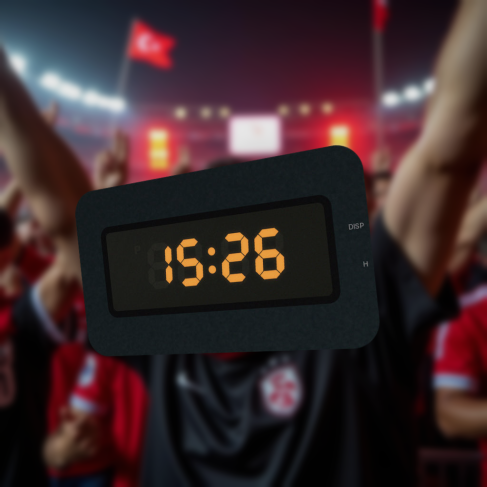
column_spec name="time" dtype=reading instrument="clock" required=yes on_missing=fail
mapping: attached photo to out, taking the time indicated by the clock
15:26
